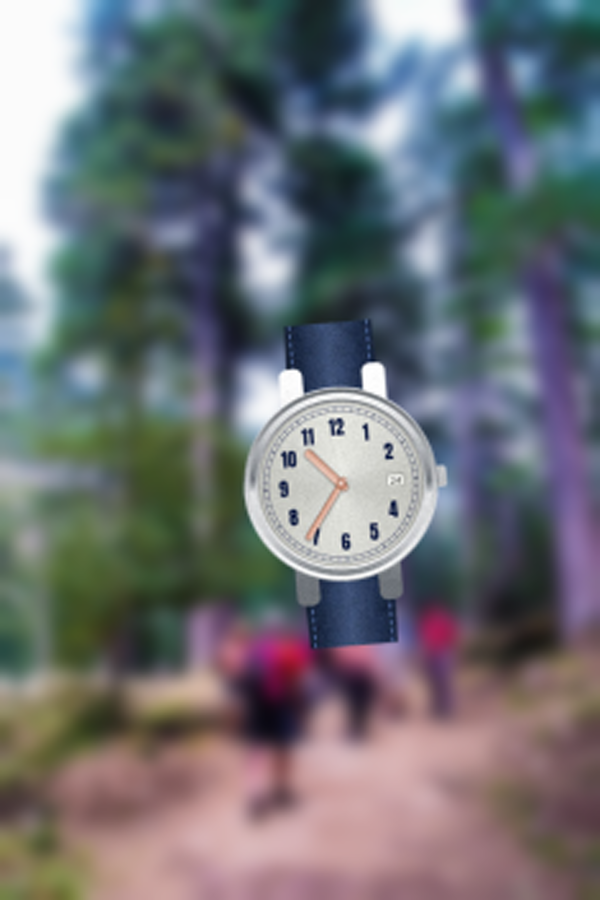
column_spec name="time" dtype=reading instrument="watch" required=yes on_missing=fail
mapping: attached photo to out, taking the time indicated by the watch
10:36
